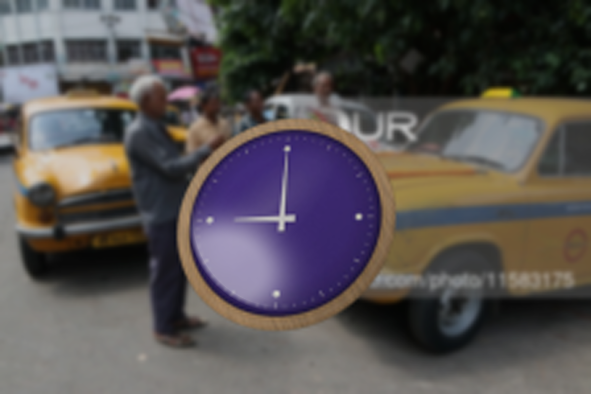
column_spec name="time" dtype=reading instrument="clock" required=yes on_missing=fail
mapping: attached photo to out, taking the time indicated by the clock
9:00
